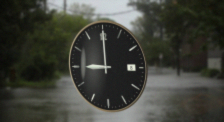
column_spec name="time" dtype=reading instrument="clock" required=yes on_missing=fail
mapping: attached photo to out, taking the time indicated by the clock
9:00
